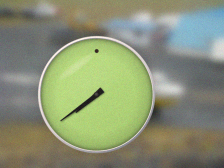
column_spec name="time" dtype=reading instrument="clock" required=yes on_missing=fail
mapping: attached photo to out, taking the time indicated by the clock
7:39
